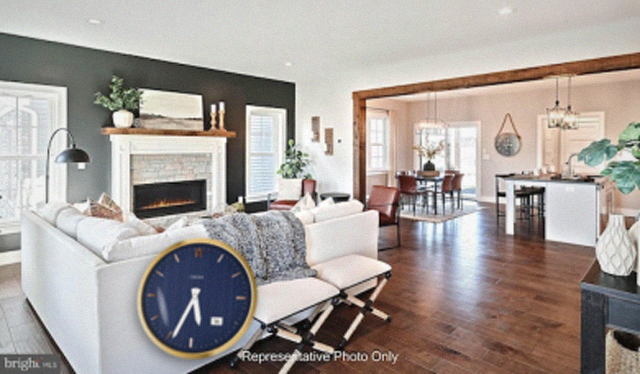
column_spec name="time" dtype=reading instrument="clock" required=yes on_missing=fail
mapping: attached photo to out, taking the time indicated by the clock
5:34
